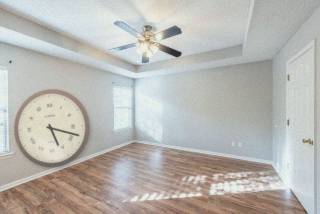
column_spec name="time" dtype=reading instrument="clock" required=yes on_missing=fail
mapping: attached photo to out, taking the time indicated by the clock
5:18
